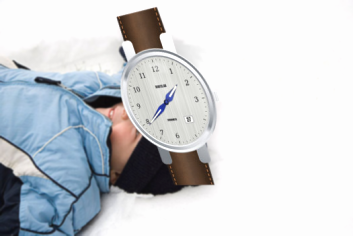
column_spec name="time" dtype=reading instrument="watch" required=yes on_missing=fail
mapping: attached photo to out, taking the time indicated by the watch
1:39
